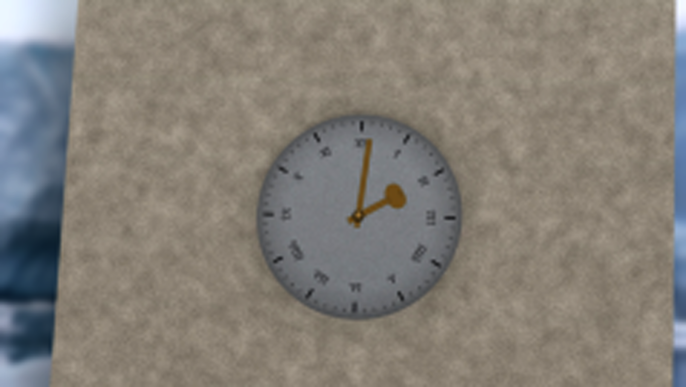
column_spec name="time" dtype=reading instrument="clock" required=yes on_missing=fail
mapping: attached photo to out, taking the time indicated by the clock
2:01
